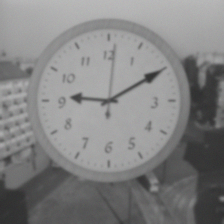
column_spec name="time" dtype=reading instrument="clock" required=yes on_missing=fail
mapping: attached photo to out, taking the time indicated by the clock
9:10:01
